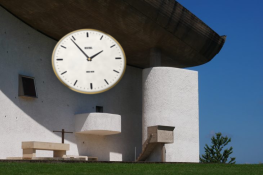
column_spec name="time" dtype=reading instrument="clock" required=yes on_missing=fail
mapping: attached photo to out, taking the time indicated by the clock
1:54
